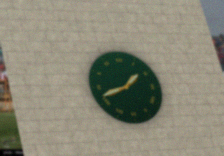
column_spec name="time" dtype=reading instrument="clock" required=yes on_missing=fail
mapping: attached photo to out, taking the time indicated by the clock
1:42
